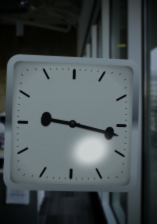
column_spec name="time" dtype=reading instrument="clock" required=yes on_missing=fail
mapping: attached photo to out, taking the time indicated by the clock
9:17
